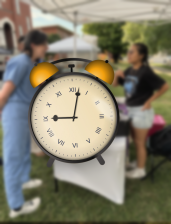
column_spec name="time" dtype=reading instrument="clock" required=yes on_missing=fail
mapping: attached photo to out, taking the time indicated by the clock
9:02
